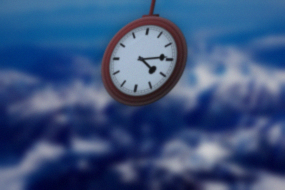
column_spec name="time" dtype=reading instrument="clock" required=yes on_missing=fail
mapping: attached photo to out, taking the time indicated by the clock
4:14
